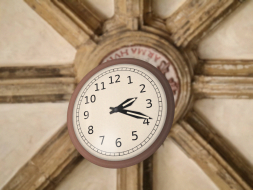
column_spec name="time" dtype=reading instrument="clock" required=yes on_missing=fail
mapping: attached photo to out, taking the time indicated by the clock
2:19
